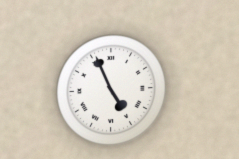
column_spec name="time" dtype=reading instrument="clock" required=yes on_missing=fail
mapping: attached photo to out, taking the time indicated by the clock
4:56
